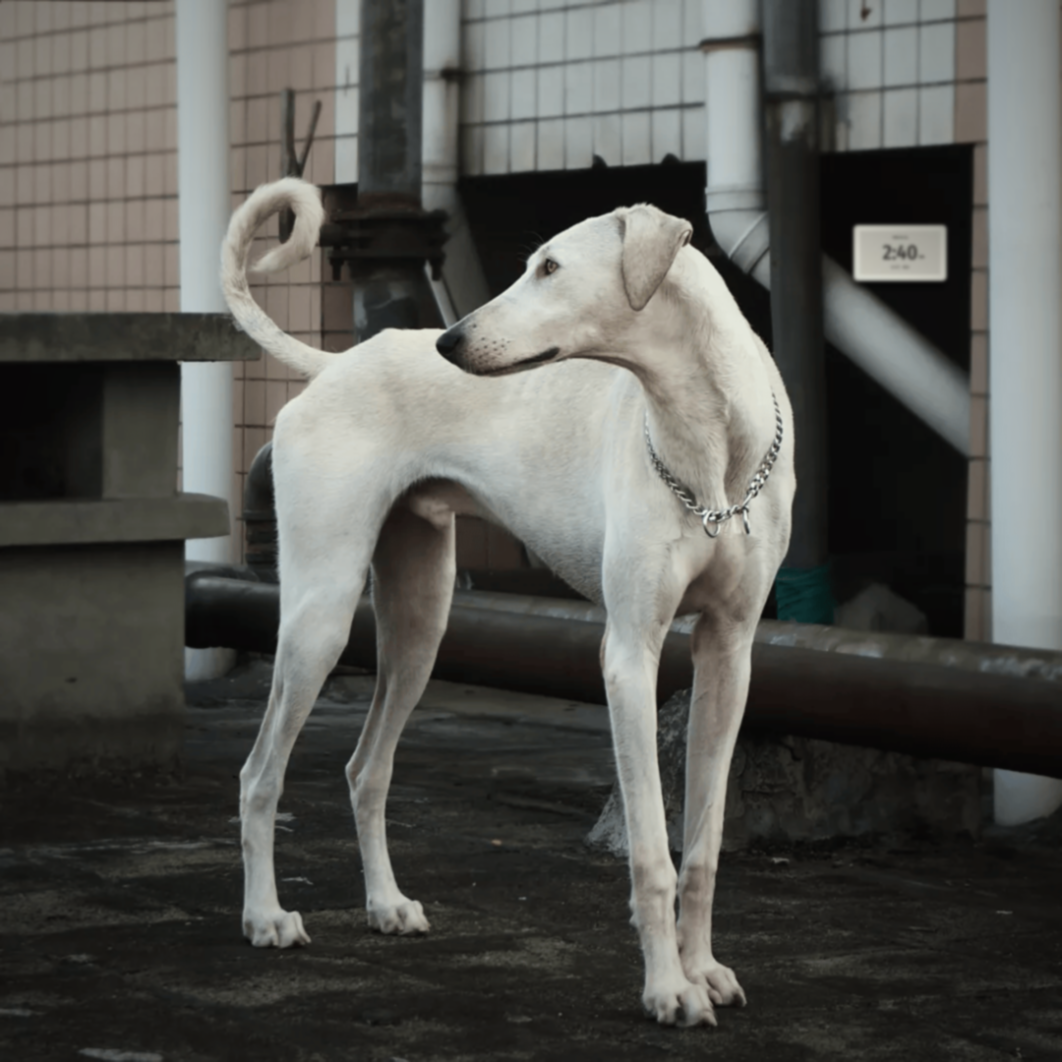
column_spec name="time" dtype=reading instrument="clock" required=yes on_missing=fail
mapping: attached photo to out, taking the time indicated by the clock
2:40
